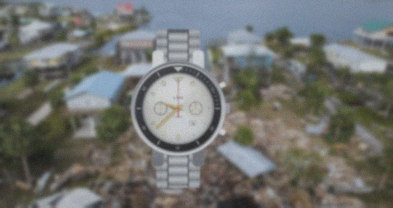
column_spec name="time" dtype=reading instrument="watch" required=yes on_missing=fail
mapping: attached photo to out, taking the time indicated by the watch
9:38
